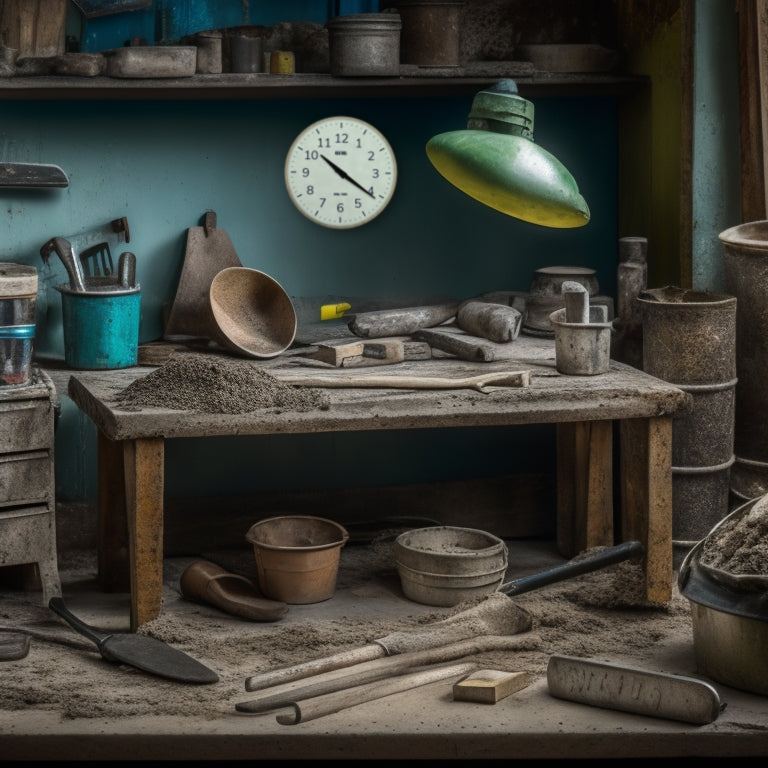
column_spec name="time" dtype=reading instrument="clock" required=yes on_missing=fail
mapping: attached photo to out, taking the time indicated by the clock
10:21
